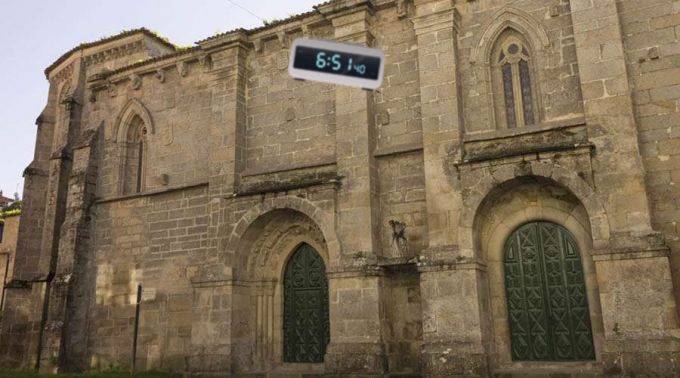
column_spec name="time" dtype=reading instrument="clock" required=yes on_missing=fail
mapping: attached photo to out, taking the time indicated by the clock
6:51
